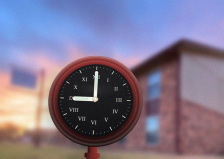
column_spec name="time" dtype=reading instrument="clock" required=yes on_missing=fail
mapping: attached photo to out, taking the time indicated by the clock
9:00
